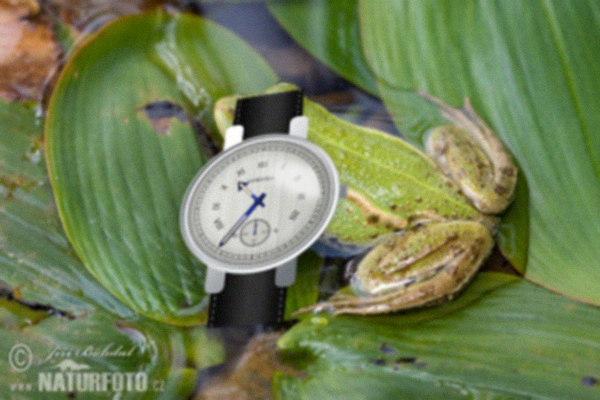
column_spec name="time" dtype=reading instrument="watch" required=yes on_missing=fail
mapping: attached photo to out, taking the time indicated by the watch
10:36
